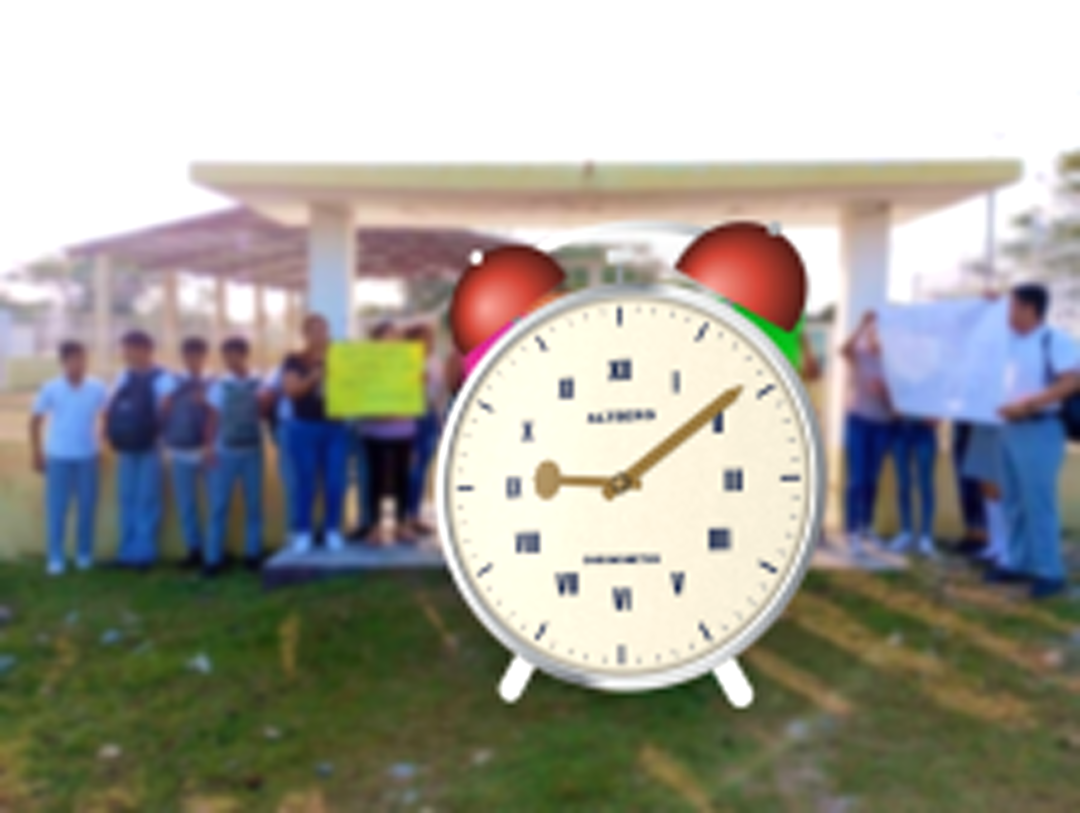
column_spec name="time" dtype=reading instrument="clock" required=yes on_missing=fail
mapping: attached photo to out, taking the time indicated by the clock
9:09
